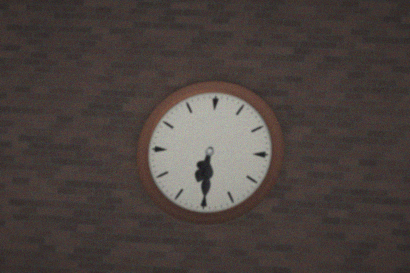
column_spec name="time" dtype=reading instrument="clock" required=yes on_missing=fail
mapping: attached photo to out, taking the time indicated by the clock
6:30
